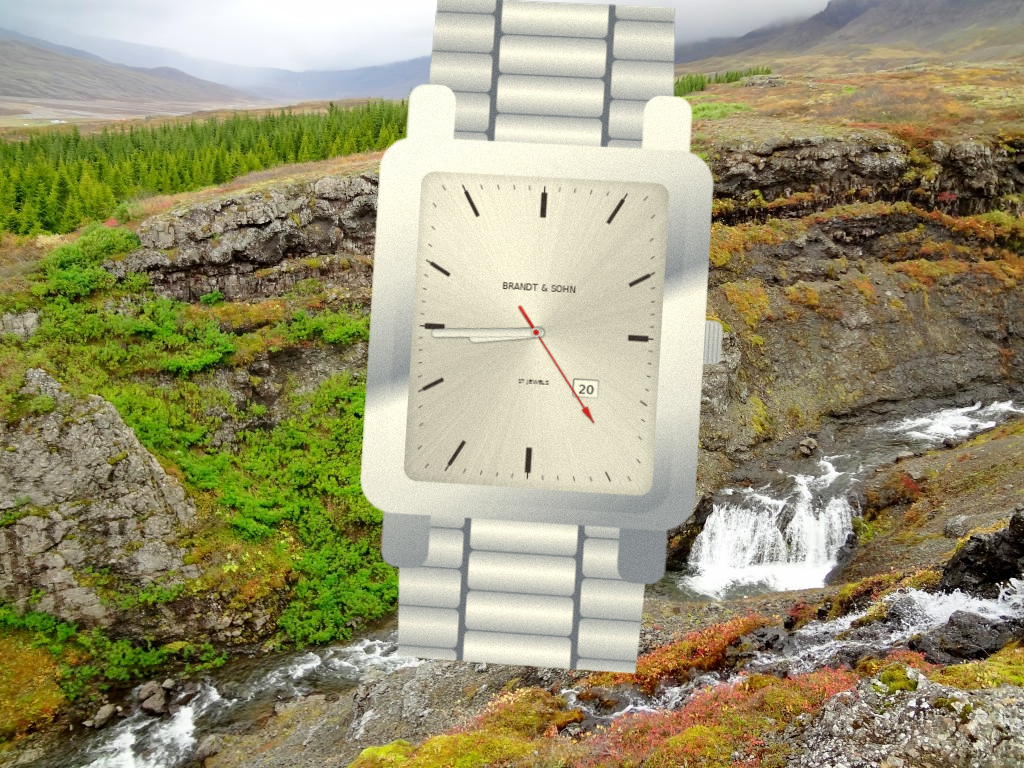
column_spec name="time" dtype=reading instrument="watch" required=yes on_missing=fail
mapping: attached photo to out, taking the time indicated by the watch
8:44:24
